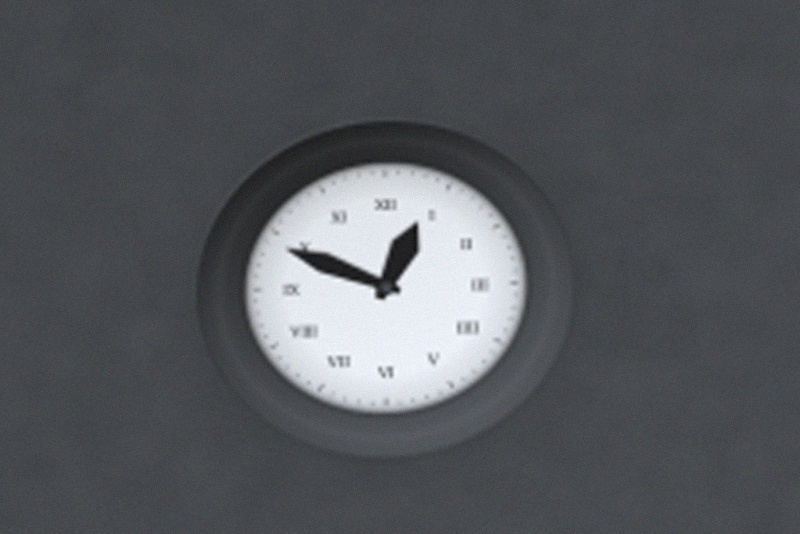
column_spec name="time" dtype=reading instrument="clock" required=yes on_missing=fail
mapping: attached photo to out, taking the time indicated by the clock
12:49
